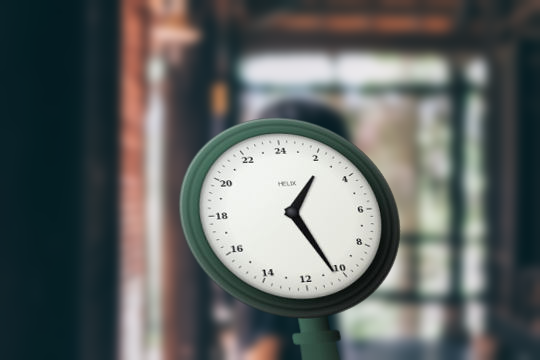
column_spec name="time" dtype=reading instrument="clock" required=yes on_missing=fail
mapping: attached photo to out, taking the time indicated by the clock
2:26
